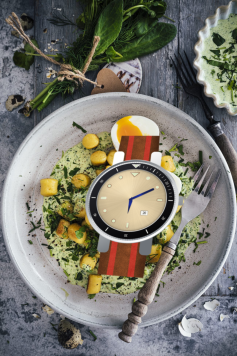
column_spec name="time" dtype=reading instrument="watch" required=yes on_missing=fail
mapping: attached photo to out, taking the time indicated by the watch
6:10
